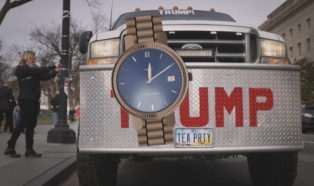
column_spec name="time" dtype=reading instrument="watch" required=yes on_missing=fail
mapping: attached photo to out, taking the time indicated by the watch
12:10
